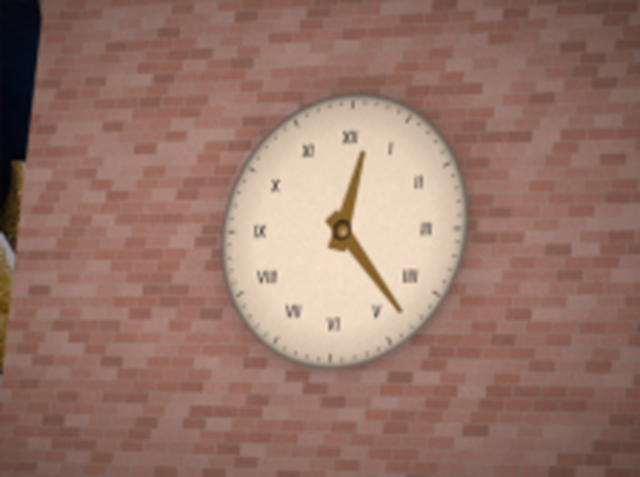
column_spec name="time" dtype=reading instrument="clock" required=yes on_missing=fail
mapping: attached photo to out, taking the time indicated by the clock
12:23
